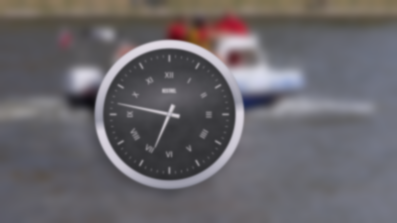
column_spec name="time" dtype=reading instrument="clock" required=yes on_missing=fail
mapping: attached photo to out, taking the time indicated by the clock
6:47
